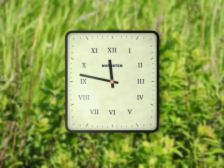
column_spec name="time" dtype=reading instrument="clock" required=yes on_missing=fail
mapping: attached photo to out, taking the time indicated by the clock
11:47
